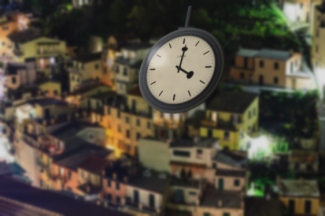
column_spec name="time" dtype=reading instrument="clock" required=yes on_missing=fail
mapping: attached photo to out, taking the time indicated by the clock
4:01
